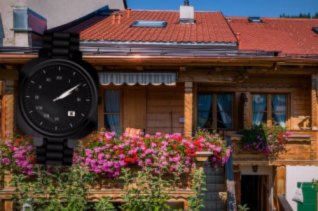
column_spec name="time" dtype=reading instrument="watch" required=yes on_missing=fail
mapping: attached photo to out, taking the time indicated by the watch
2:09
